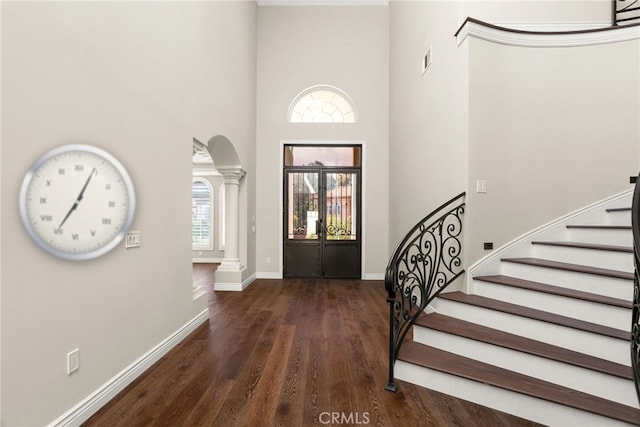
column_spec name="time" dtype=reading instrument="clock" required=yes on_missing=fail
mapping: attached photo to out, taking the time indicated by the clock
7:04
